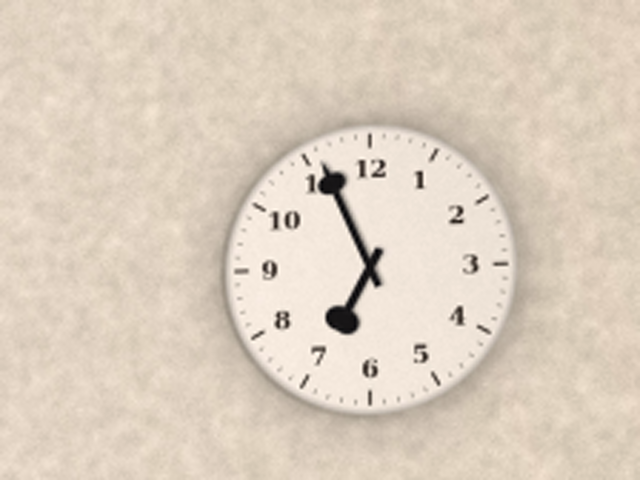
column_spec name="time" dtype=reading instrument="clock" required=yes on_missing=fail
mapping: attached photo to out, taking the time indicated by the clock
6:56
